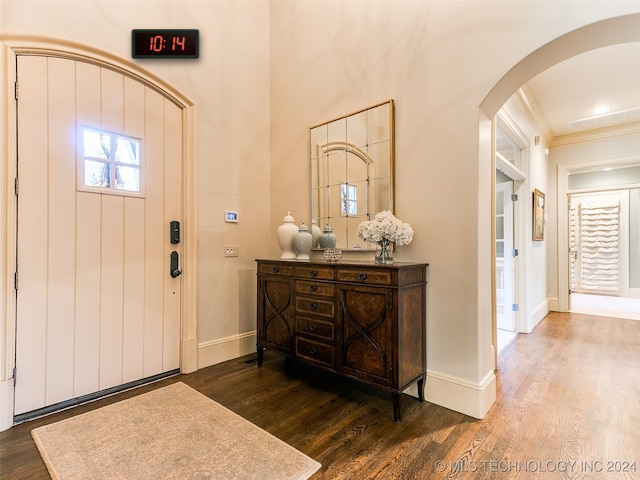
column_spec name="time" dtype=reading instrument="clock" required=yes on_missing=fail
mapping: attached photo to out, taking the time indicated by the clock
10:14
